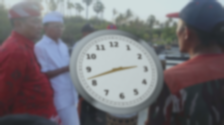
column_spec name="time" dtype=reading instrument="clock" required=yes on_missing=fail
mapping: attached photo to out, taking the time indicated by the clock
2:42
